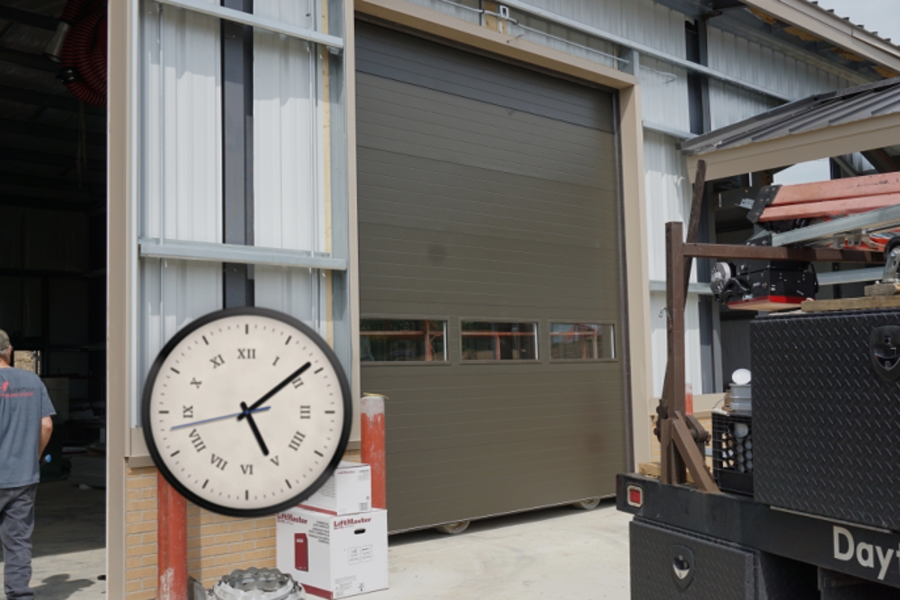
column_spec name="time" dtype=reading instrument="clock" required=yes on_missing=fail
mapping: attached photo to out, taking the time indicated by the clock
5:08:43
